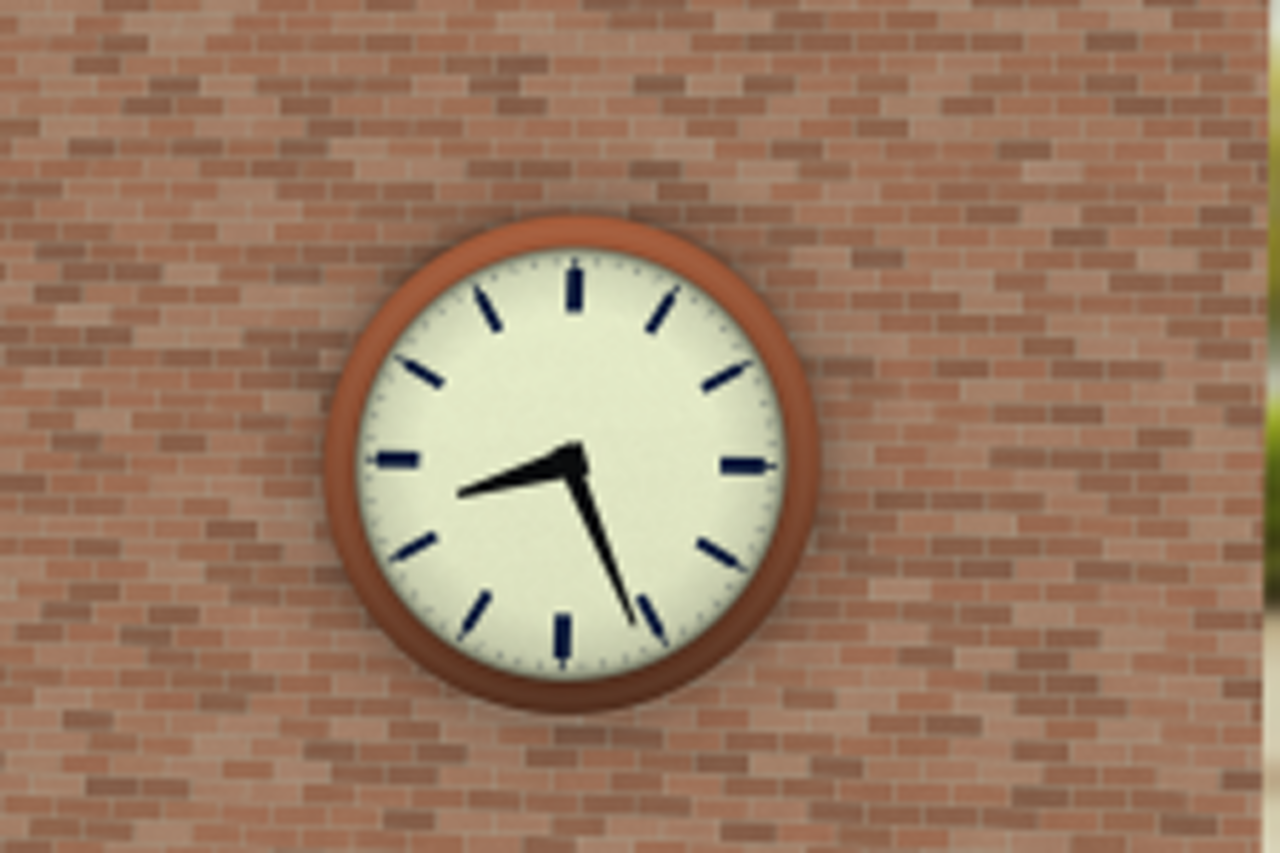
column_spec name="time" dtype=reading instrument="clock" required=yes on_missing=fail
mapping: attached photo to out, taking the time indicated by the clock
8:26
